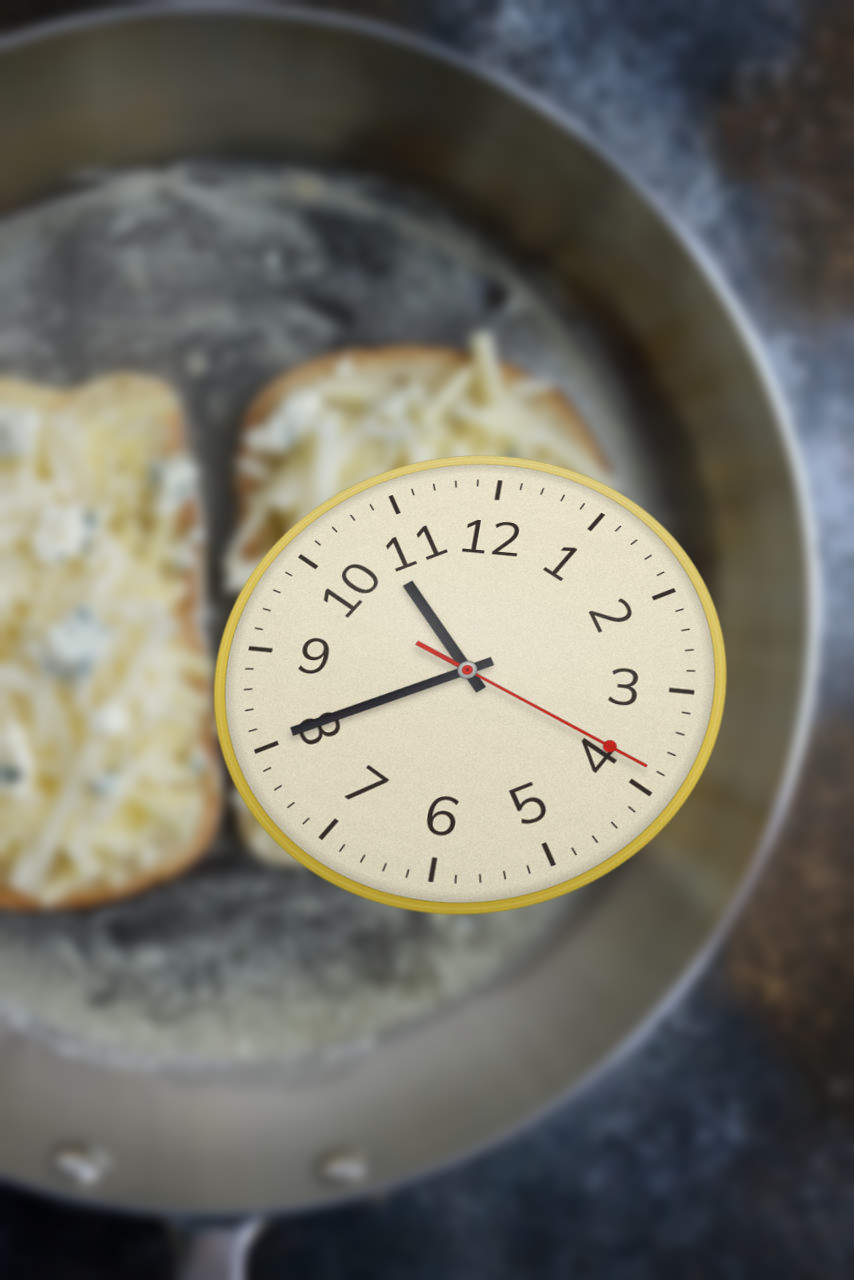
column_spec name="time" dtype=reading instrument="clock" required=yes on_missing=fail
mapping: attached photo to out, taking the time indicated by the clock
10:40:19
